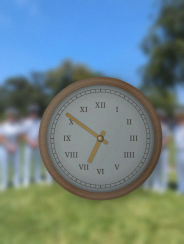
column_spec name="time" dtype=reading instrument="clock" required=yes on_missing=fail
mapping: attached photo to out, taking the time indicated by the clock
6:51
